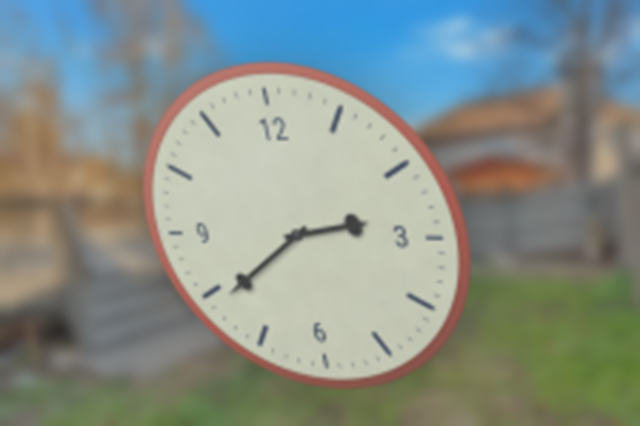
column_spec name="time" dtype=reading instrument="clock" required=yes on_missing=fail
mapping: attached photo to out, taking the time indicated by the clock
2:39
